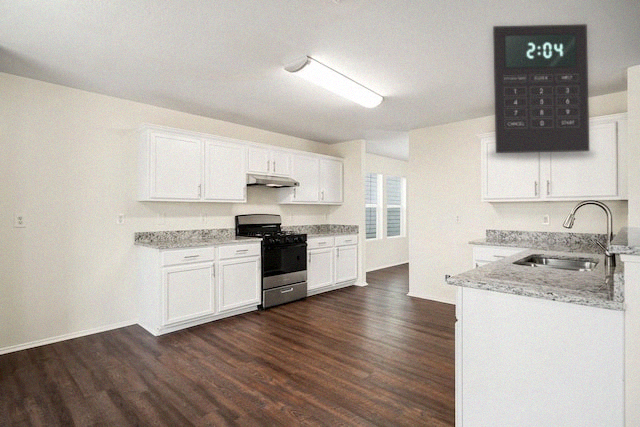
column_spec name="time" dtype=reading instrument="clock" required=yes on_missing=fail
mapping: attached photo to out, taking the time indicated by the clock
2:04
